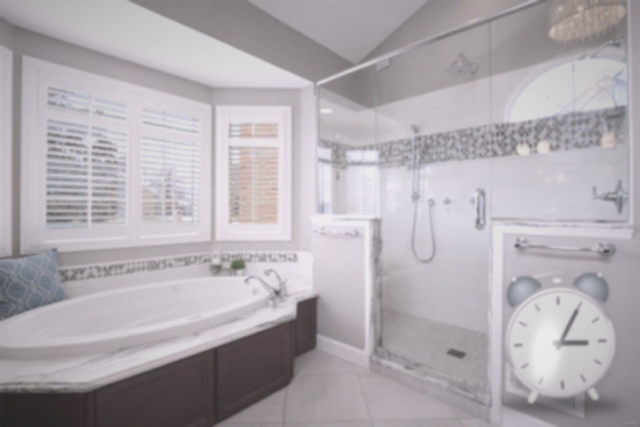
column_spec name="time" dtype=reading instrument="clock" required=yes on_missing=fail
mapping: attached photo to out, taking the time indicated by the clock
3:05
